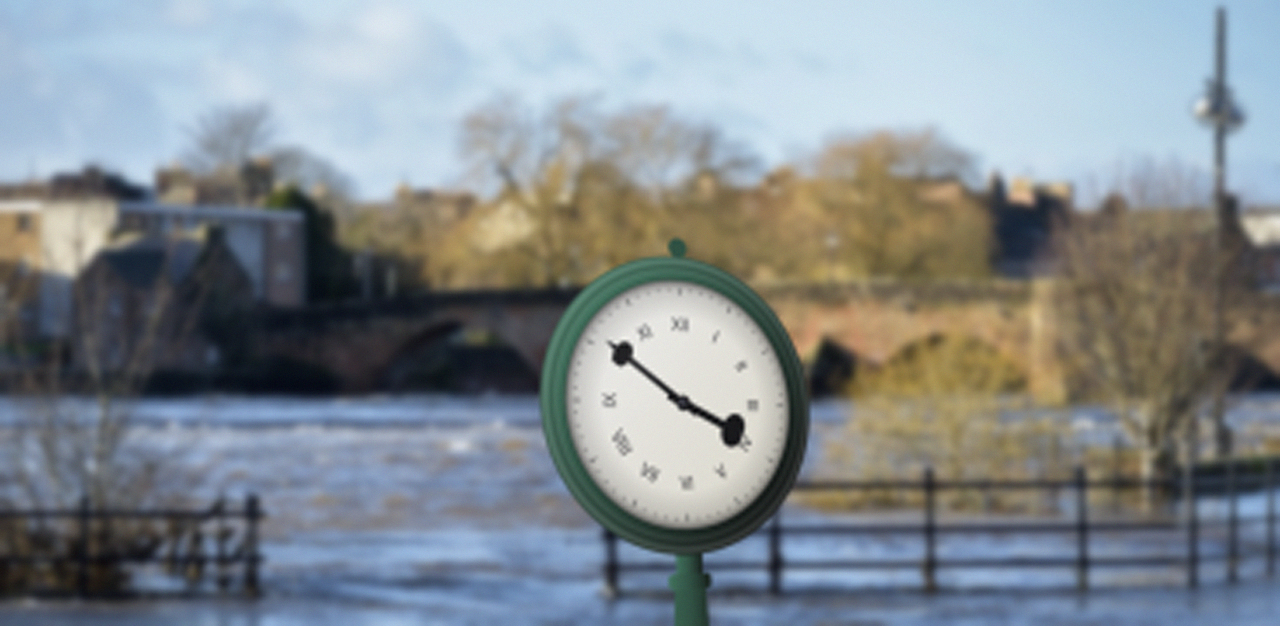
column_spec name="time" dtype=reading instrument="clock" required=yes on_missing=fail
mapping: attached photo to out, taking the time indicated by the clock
3:51
